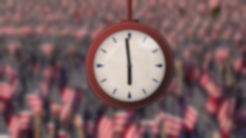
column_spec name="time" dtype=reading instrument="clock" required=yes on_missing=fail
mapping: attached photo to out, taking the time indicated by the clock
5:59
